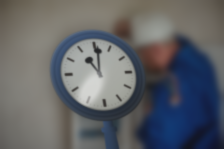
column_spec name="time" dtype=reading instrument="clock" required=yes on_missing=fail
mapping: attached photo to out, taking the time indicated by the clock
11:01
